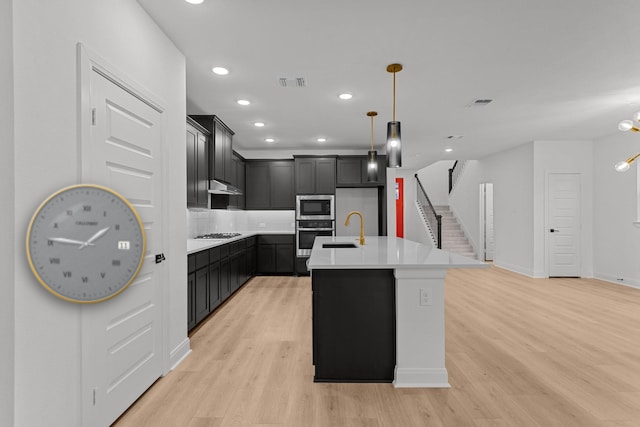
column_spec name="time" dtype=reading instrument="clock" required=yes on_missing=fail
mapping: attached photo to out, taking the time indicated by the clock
1:46
